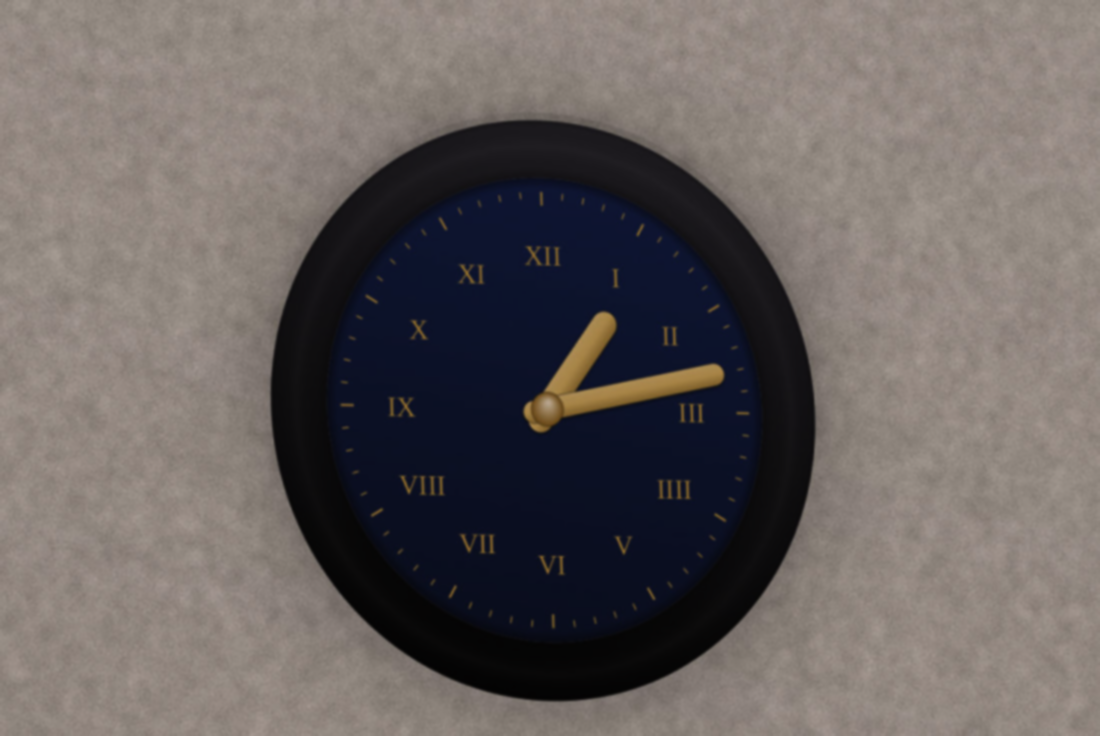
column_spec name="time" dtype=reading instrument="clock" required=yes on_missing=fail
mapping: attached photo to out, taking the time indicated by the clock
1:13
